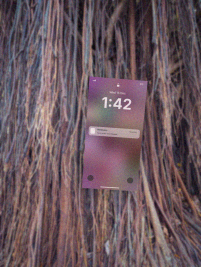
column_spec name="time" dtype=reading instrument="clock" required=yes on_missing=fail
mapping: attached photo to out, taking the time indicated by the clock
1:42
